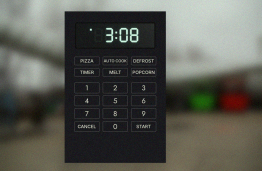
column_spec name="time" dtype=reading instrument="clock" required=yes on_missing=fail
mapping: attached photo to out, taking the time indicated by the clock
3:08
